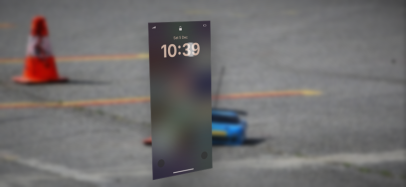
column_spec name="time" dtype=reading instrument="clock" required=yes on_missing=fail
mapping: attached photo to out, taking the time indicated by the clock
10:39
